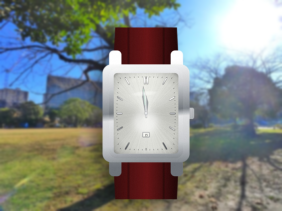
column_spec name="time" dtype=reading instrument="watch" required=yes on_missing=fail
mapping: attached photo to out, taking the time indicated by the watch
11:59
